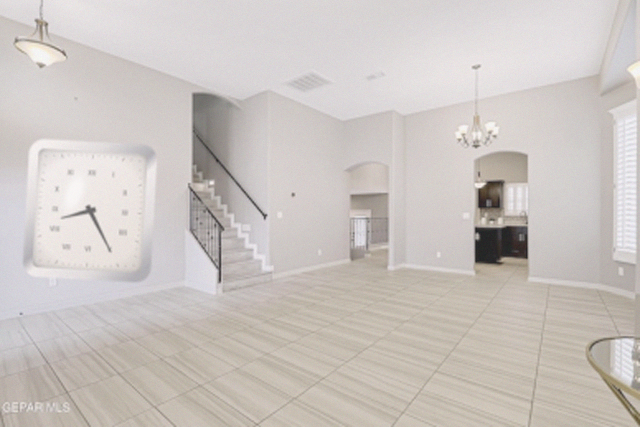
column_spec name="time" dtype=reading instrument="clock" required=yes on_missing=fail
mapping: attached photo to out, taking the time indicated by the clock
8:25
